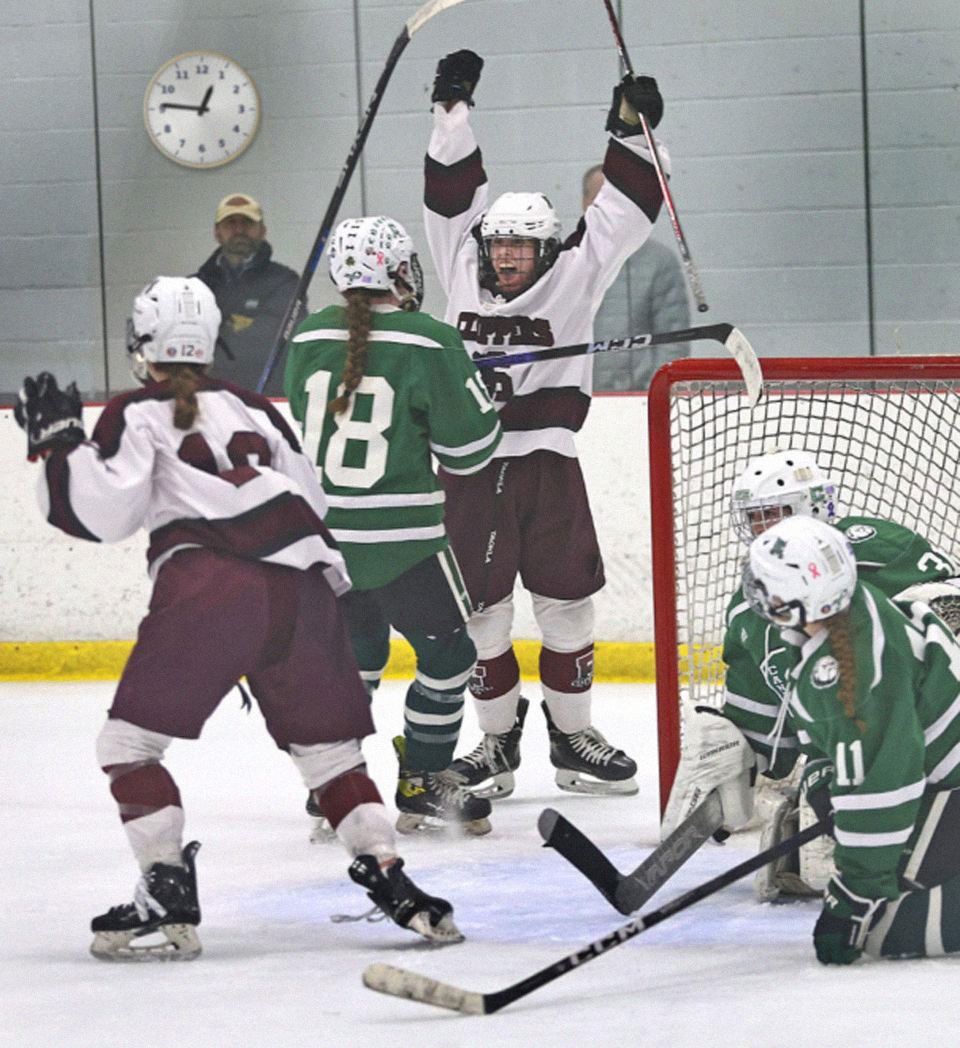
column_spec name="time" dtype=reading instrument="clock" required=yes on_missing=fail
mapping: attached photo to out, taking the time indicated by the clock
12:46
